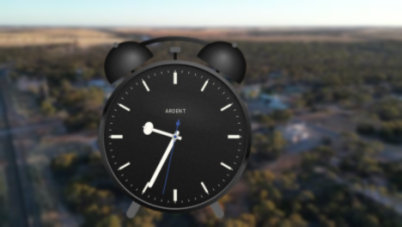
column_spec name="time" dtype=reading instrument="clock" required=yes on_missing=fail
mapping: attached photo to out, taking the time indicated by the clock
9:34:32
